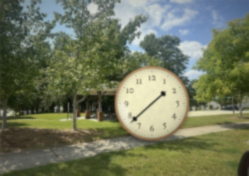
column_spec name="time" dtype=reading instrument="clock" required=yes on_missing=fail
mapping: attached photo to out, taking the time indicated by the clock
1:38
